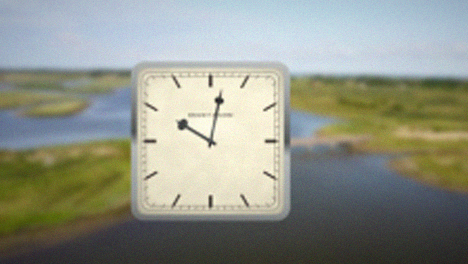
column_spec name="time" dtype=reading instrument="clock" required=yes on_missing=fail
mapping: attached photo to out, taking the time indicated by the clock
10:02
